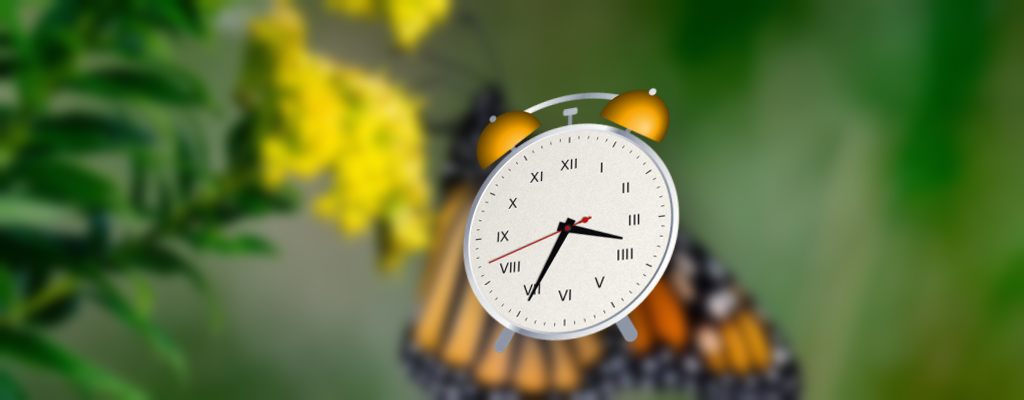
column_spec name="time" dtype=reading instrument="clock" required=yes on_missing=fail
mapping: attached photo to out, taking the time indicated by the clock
3:34:42
